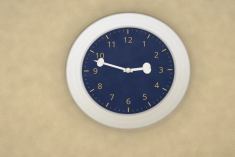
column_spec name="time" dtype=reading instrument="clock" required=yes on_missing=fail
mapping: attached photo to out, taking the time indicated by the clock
2:48
